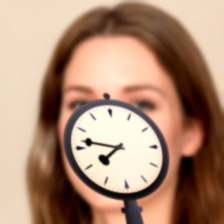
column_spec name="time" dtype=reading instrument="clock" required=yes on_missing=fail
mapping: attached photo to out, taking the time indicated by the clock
7:47
